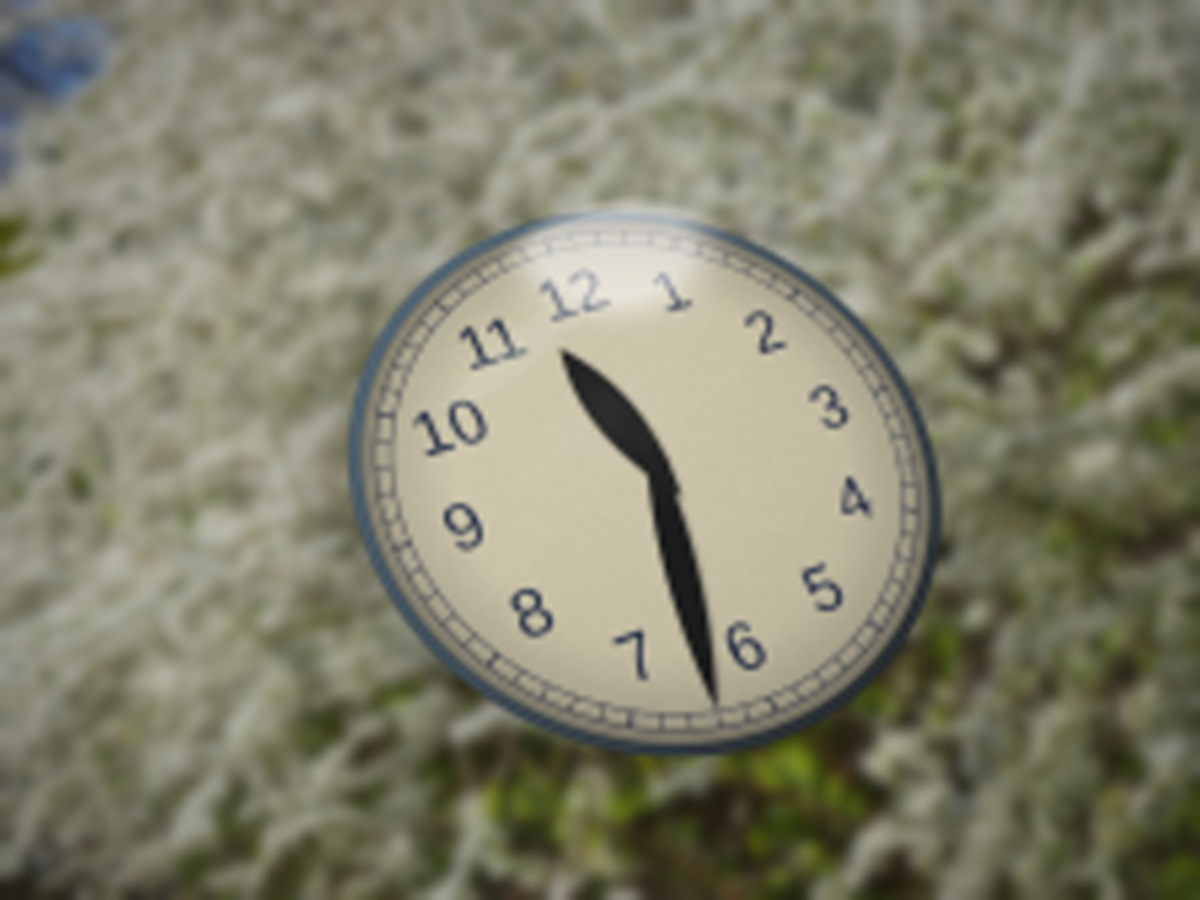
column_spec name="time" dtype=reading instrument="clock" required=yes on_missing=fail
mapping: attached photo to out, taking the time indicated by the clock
11:32
